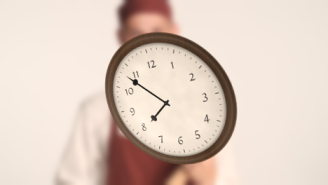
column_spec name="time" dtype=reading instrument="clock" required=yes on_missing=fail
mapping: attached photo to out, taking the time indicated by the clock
7:53
